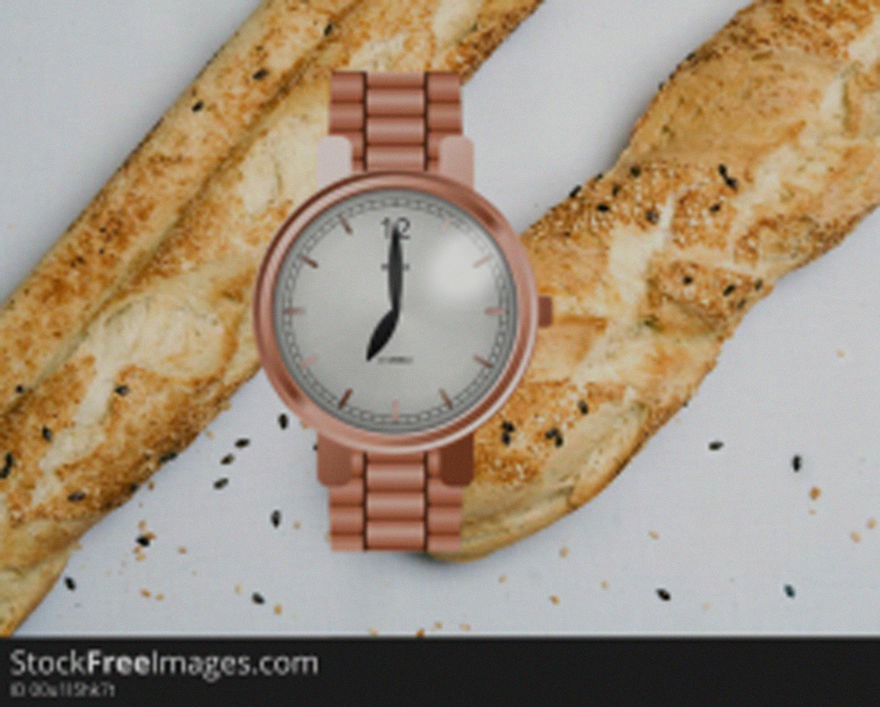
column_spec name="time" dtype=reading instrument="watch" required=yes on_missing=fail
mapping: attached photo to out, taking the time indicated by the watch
7:00
